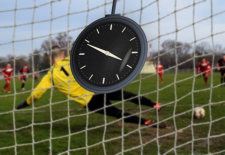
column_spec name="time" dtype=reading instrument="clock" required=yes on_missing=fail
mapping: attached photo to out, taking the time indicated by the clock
3:49
